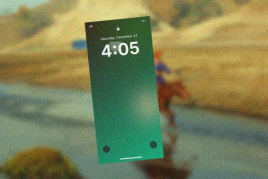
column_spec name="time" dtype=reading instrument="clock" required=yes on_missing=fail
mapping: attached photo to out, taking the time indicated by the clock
4:05
